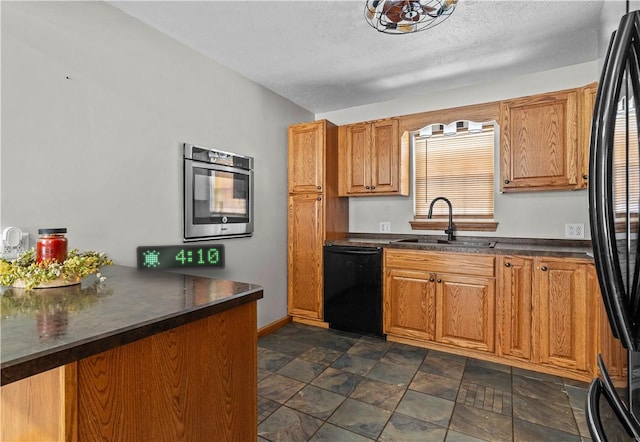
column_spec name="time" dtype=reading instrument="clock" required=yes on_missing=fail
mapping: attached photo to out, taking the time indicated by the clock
4:10
